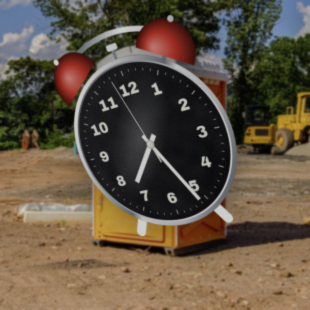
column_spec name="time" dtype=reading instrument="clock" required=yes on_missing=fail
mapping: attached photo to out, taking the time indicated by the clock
7:25:58
